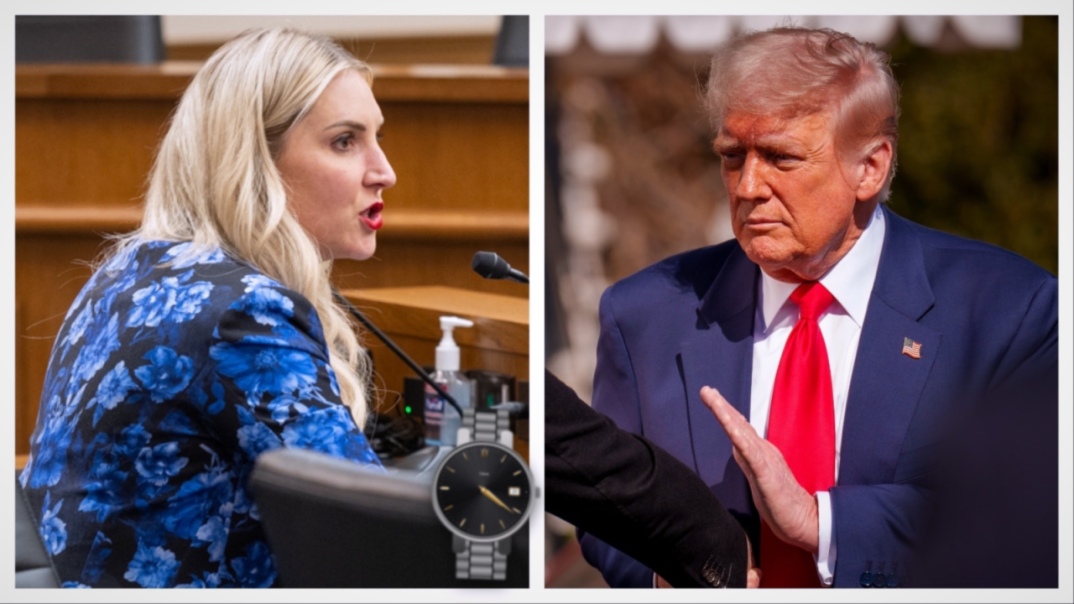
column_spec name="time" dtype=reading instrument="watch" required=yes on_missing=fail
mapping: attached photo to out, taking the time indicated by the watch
4:21
